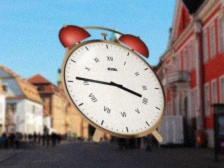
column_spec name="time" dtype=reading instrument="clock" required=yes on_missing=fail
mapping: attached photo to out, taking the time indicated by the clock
3:46
